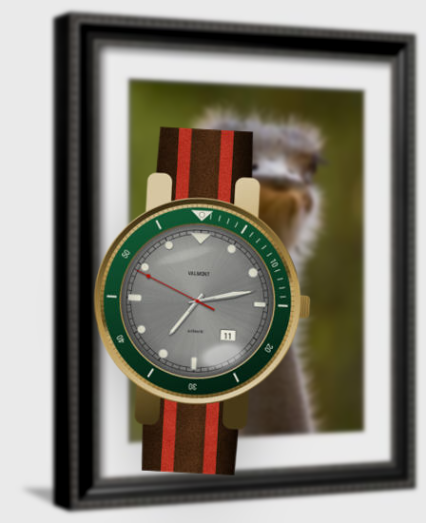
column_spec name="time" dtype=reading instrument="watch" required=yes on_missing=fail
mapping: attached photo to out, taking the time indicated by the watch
7:12:49
